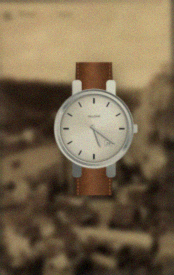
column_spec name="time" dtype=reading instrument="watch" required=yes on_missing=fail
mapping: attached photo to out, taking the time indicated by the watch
5:21
